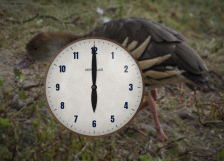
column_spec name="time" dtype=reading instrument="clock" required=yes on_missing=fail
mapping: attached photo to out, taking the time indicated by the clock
6:00
